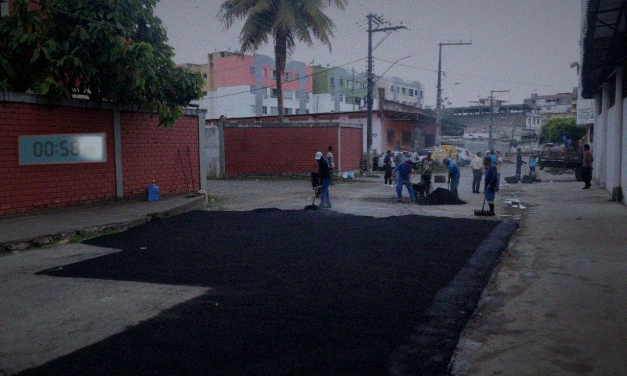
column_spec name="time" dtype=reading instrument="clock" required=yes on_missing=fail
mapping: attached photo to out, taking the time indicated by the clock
0:58
